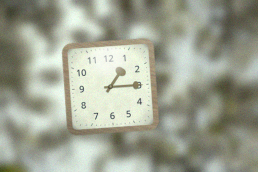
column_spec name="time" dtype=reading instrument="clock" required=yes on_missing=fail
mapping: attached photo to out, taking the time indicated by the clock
1:15
